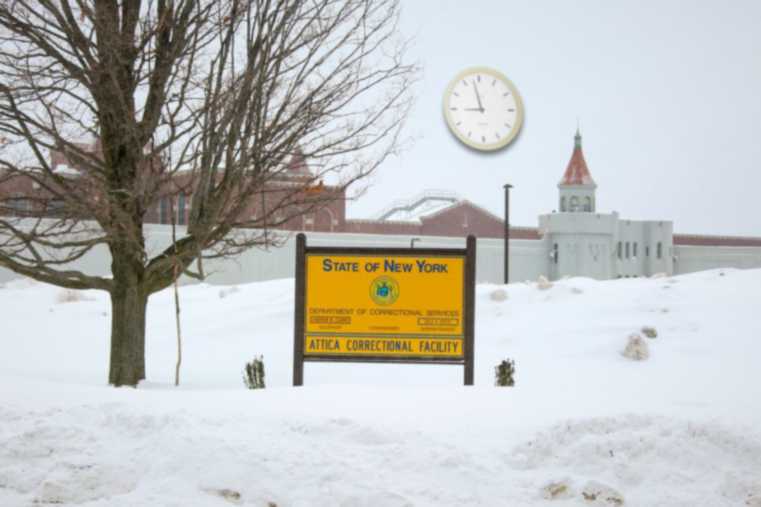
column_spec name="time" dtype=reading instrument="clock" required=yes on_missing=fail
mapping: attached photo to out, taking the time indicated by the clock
8:58
